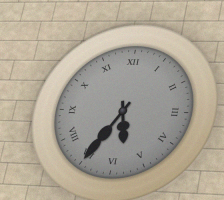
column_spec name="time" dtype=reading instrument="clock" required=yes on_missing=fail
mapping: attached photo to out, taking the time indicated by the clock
5:35
